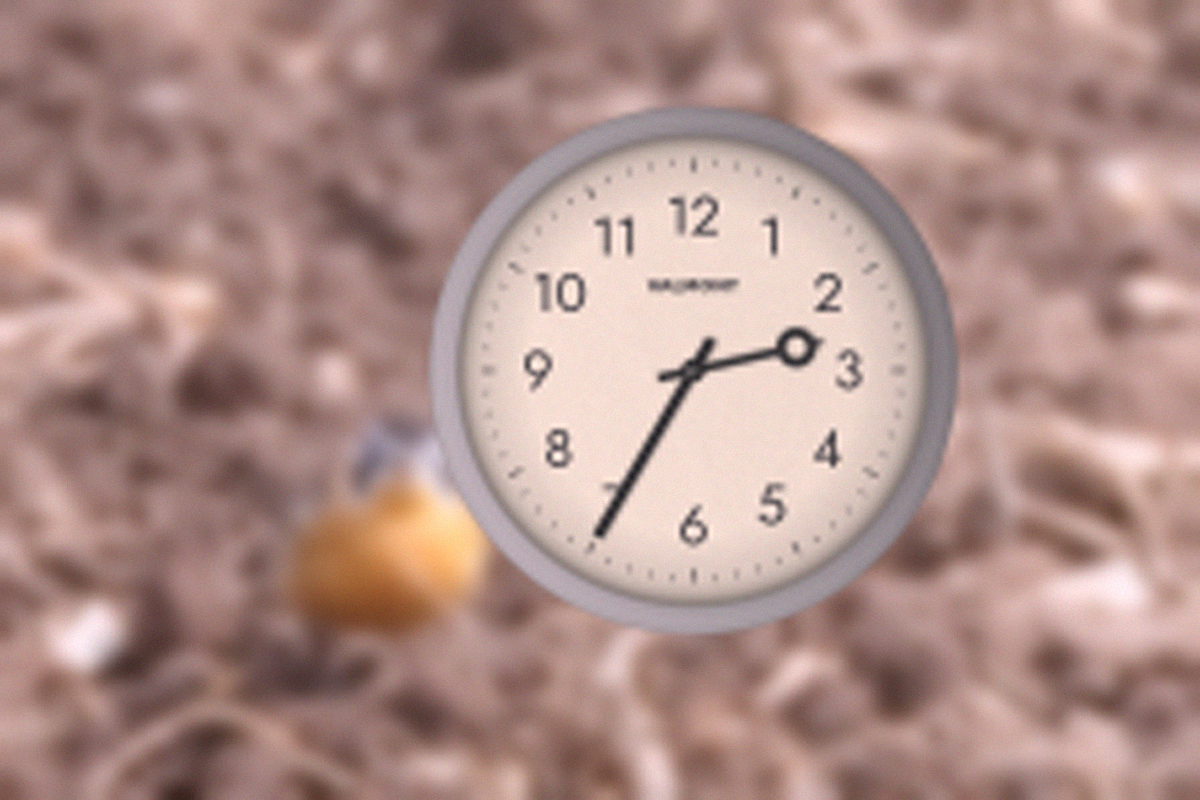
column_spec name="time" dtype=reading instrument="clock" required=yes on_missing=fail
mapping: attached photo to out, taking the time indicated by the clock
2:35
